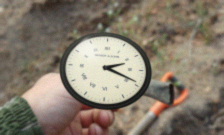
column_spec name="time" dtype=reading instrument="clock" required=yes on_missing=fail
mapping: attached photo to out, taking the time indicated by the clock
2:19
